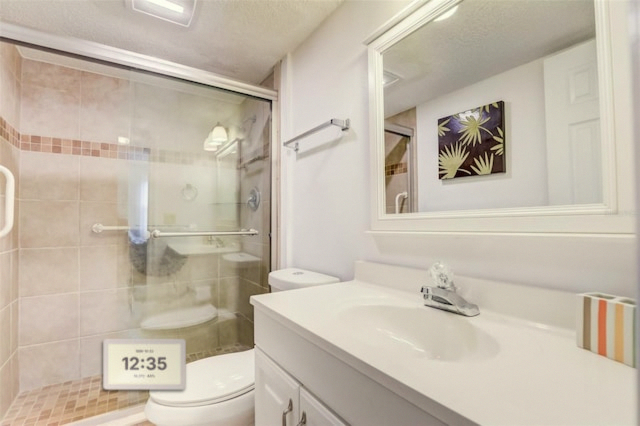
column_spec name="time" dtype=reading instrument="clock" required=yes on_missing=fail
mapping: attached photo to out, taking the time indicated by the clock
12:35
